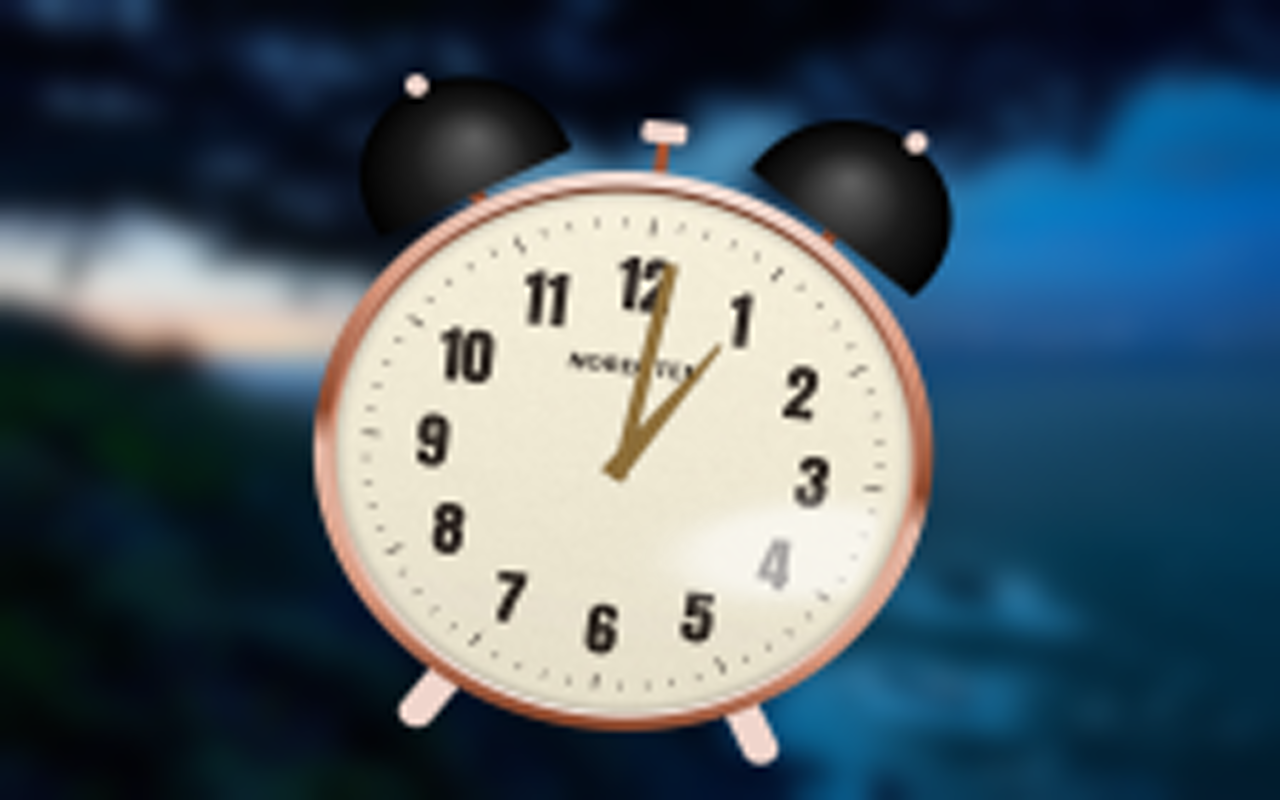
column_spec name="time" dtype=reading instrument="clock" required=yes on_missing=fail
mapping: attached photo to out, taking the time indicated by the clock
1:01
